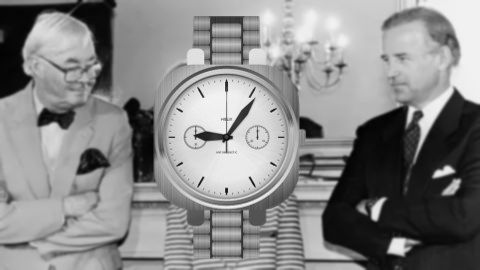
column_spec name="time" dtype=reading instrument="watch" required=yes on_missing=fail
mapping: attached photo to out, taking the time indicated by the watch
9:06
